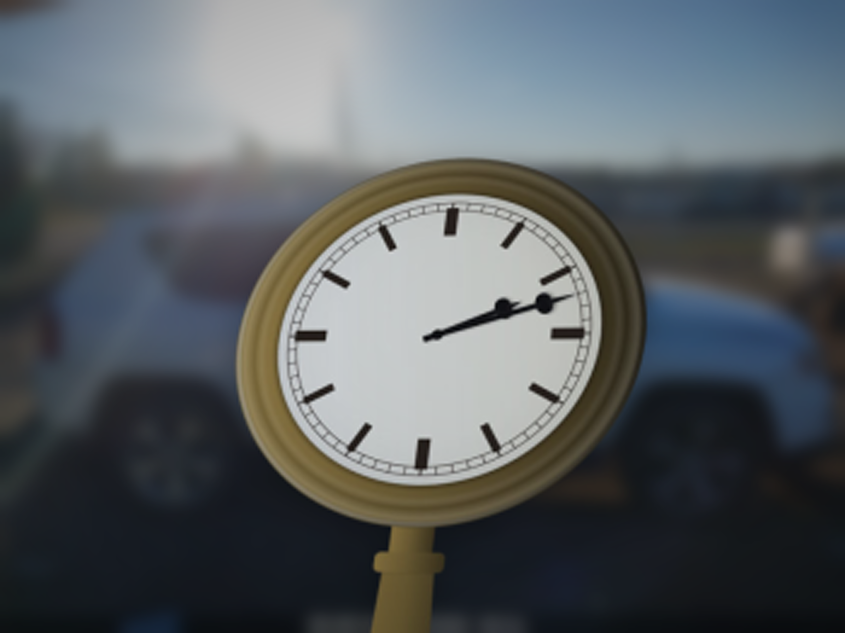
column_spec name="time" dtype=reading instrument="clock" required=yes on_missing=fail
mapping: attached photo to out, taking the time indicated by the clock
2:12
